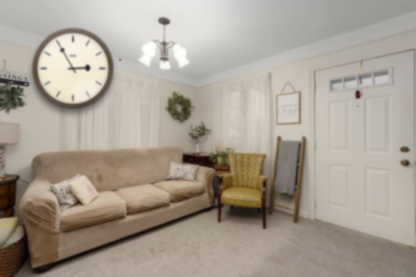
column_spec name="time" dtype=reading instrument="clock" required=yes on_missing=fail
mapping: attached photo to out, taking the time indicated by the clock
2:55
